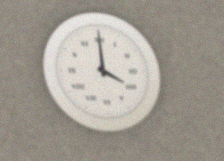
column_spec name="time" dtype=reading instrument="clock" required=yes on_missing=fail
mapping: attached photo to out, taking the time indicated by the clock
4:00
